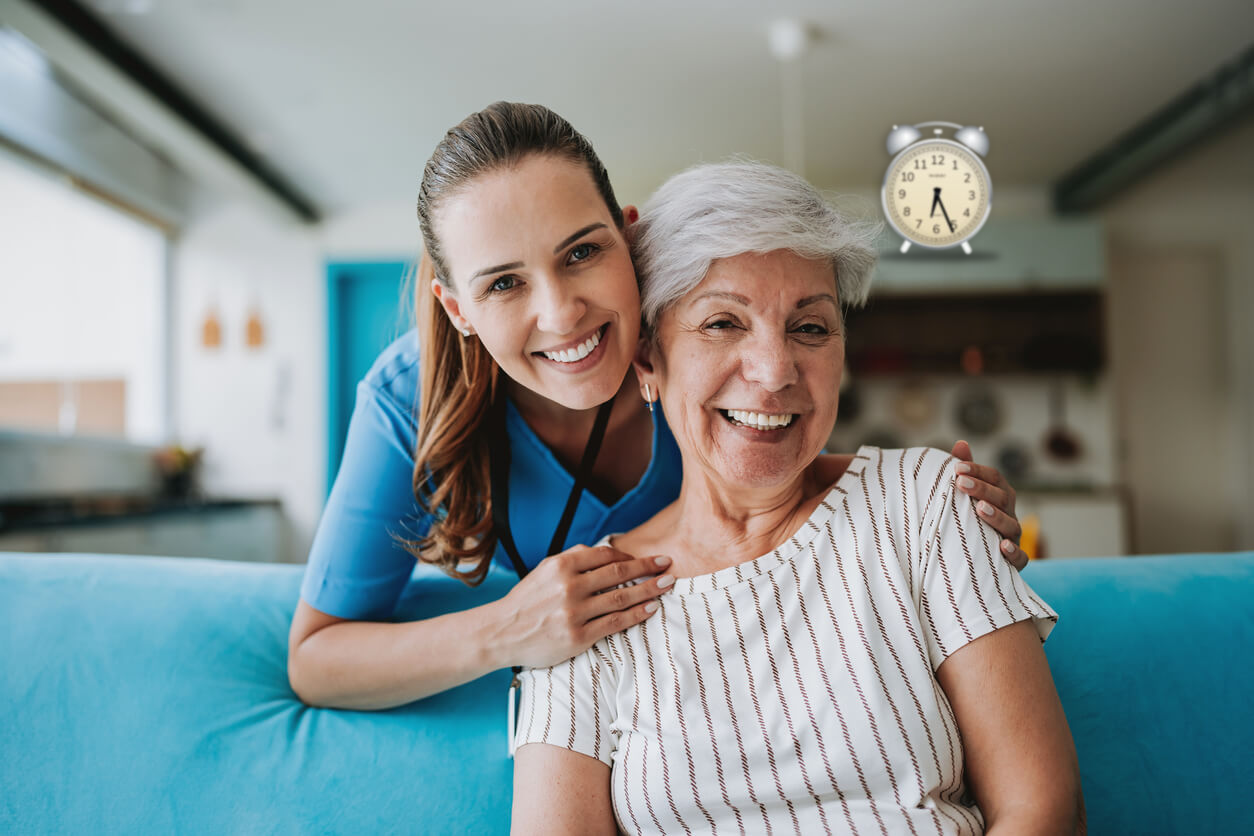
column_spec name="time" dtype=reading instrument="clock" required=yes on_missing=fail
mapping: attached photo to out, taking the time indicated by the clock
6:26
